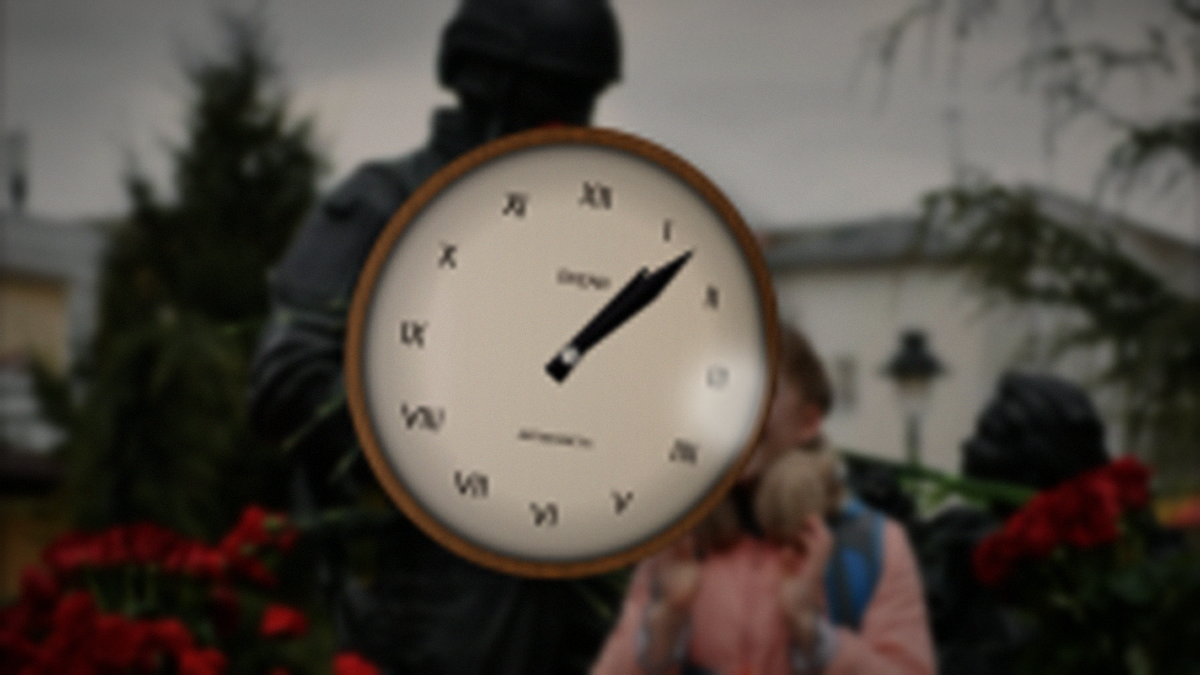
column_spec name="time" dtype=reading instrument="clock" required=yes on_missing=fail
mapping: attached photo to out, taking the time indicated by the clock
1:07
